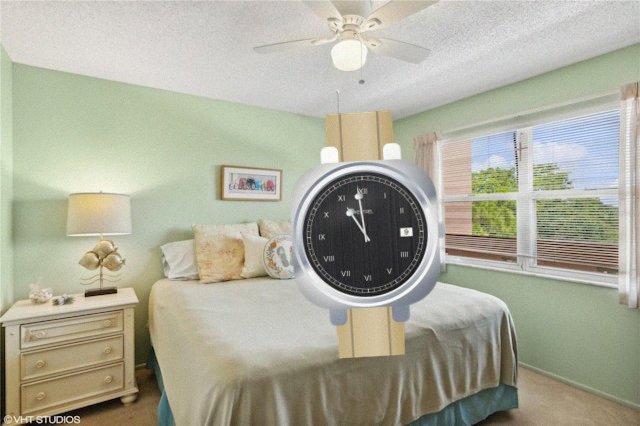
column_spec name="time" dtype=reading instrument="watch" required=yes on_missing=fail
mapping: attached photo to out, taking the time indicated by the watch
10:59
